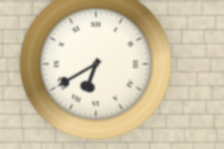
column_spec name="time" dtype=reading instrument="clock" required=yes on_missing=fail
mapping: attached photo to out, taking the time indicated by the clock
6:40
